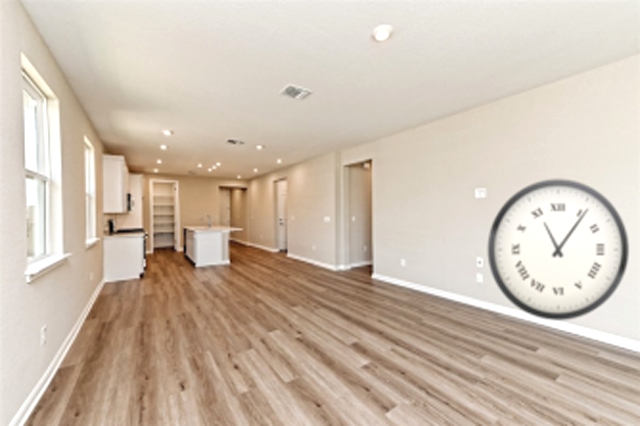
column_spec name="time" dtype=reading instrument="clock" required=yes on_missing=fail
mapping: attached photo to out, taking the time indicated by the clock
11:06
